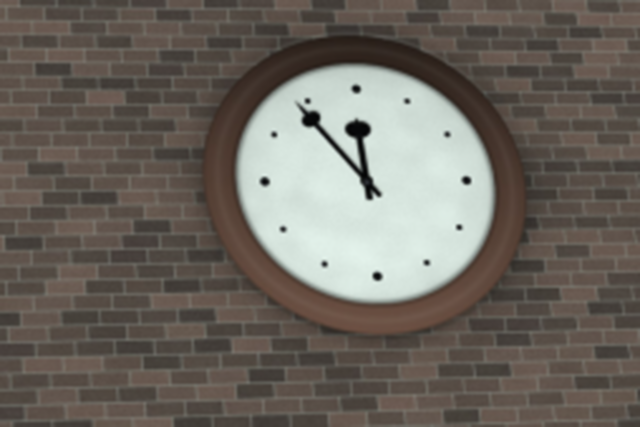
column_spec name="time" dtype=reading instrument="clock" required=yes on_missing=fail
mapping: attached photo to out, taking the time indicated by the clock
11:54
